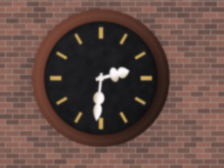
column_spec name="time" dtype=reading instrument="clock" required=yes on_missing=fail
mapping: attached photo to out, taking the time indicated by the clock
2:31
